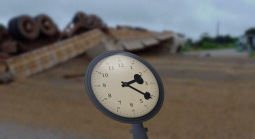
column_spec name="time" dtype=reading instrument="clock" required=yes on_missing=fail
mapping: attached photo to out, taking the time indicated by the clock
2:21
